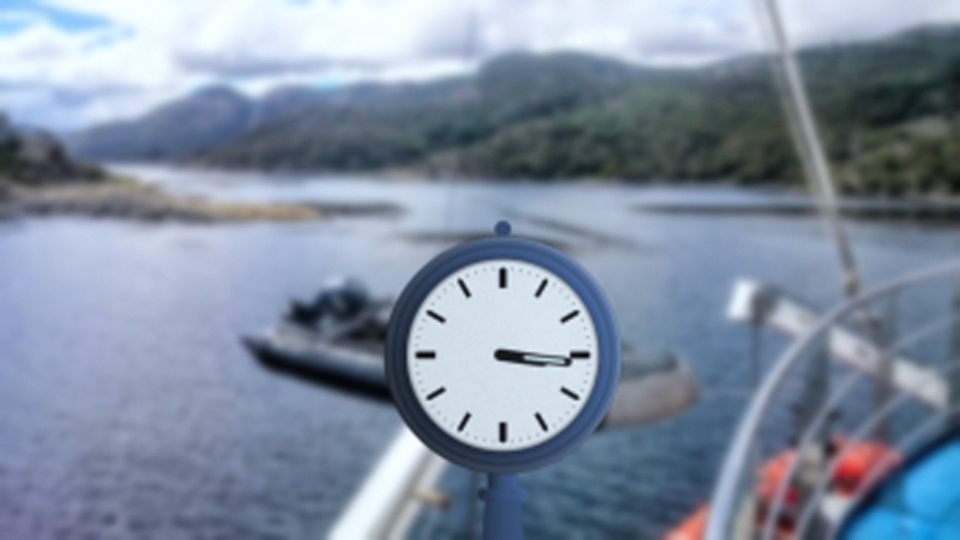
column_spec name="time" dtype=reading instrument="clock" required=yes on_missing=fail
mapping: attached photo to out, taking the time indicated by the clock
3:16
